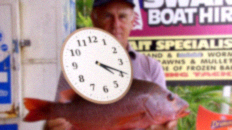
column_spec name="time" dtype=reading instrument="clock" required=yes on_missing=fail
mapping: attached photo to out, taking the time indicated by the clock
4:19
